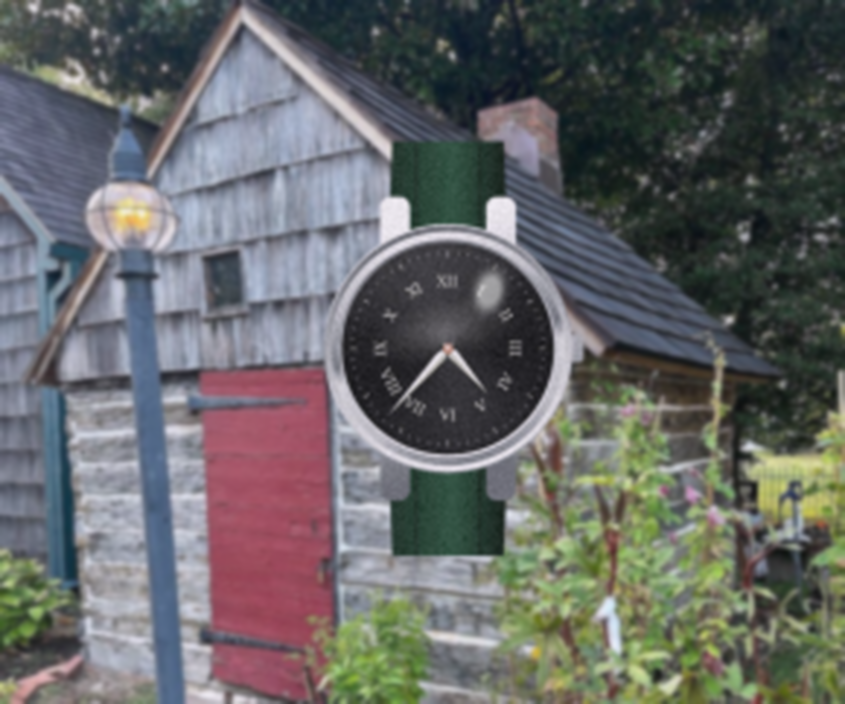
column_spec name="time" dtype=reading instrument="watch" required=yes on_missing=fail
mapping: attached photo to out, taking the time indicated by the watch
4:37
